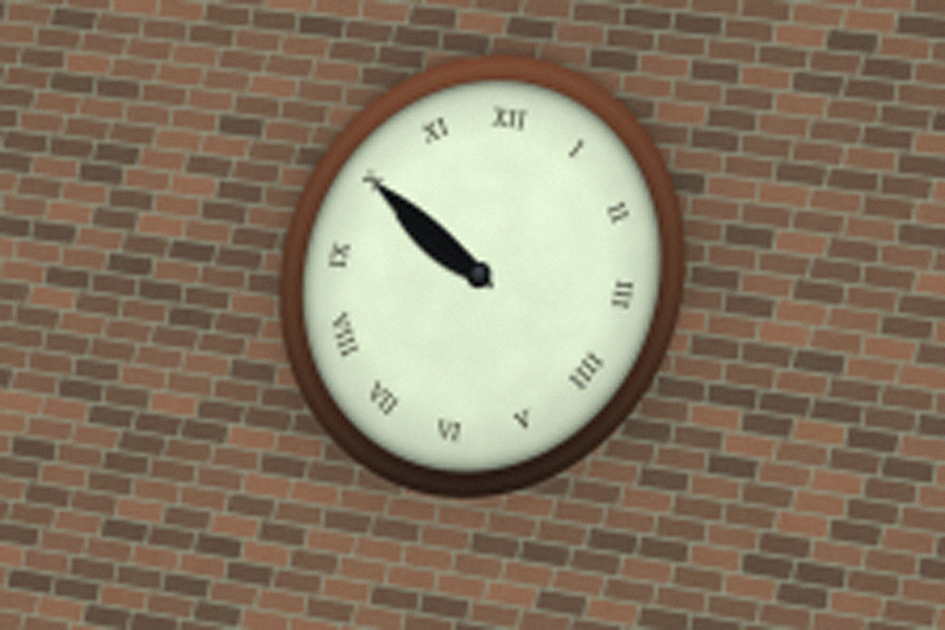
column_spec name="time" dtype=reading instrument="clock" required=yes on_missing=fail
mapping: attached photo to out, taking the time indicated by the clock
9:50
